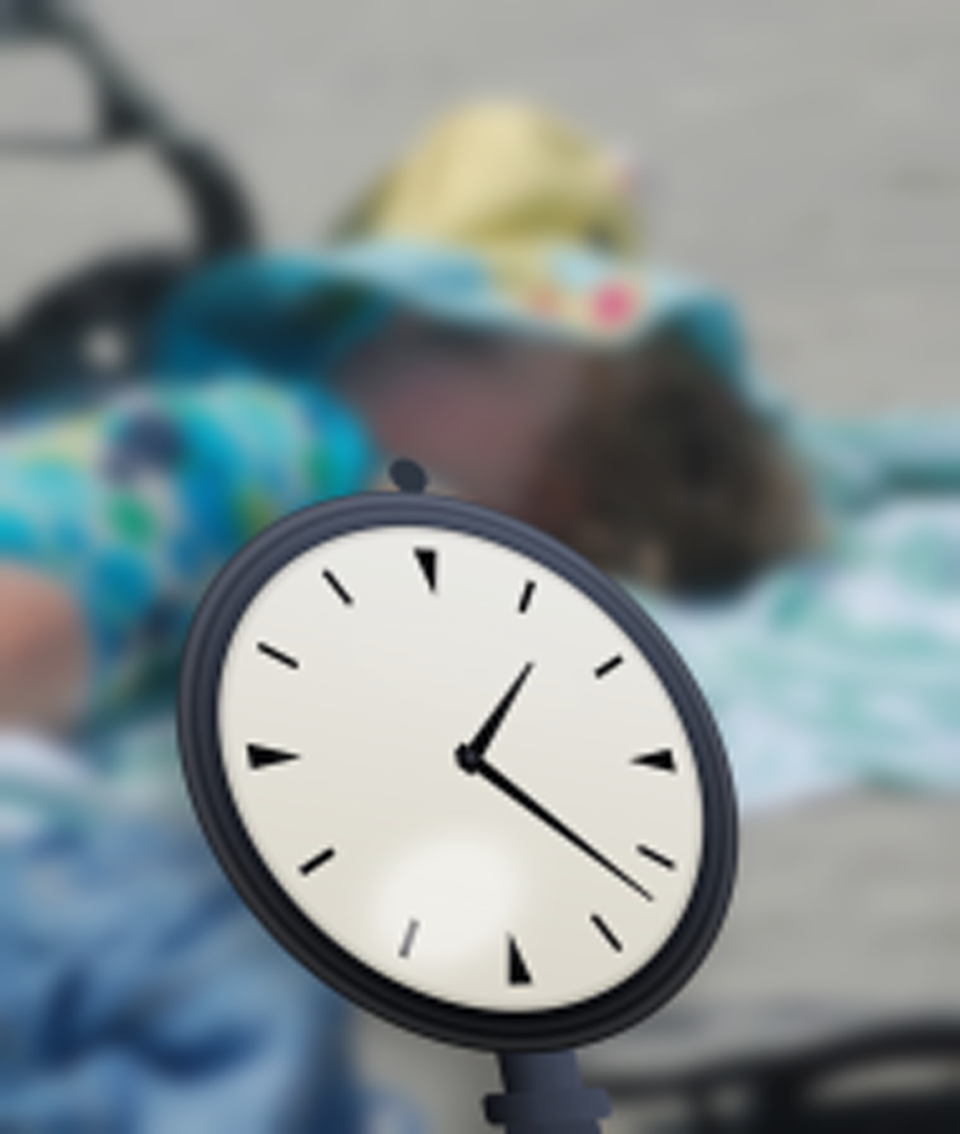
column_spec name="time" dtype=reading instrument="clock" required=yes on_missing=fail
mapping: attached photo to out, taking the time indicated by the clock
1:22
